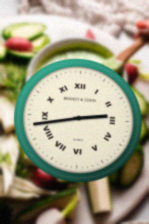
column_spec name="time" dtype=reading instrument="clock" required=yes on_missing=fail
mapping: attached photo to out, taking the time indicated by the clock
2:43
